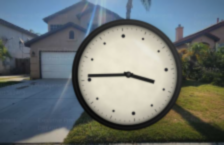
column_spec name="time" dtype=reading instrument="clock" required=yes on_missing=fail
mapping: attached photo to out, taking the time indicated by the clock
3:46
